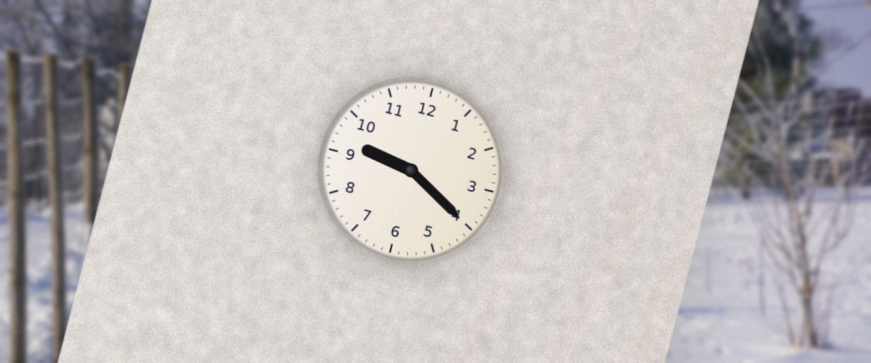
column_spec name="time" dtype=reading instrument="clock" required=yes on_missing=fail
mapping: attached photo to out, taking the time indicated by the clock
9:20
